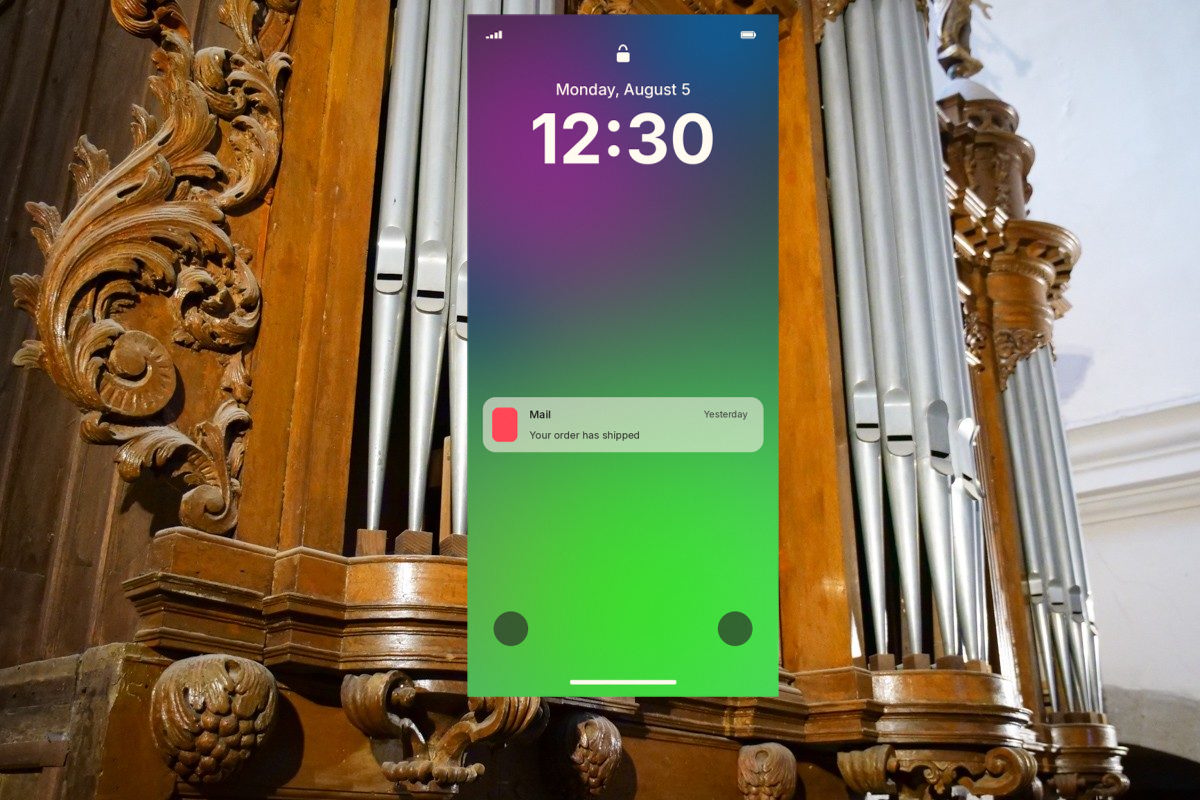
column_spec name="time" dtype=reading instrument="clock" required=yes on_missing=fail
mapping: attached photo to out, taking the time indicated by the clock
12:30
